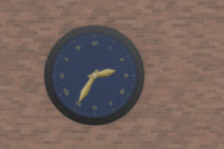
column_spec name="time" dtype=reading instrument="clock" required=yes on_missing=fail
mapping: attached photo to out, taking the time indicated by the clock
2:35
